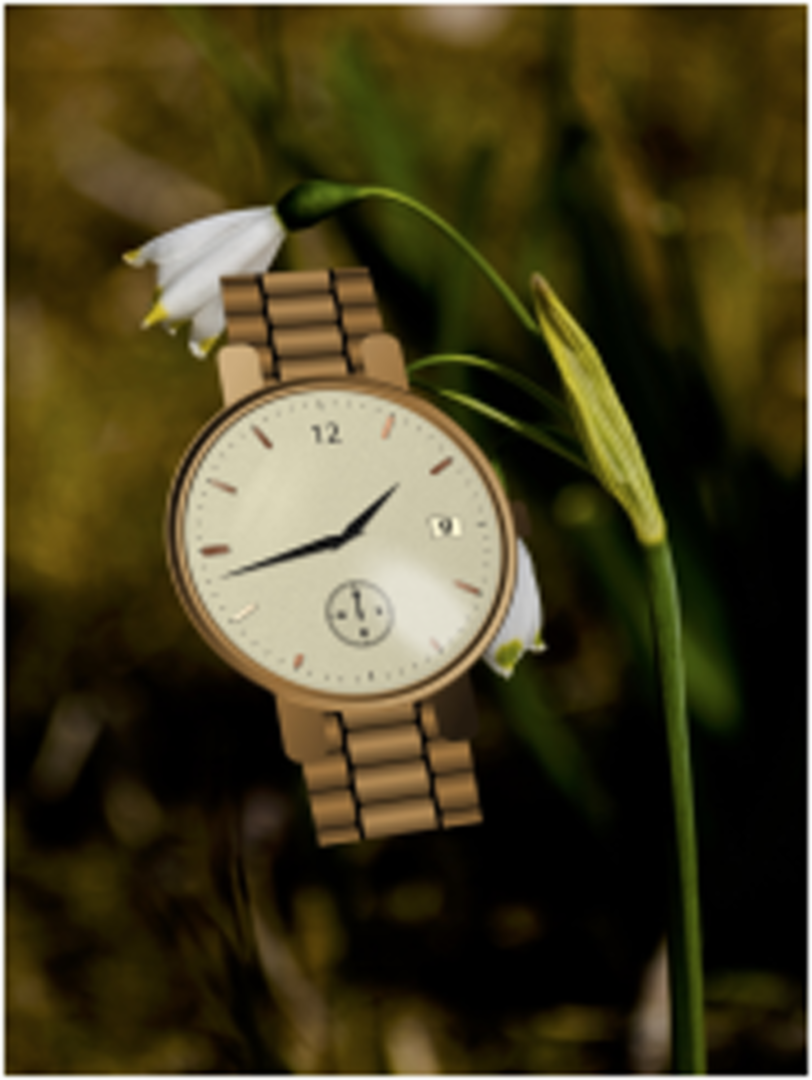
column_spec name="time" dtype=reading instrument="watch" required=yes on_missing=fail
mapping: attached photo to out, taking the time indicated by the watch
1:43
